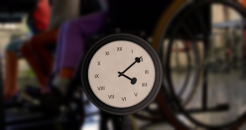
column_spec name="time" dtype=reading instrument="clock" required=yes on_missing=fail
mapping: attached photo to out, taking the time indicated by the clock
4:09
